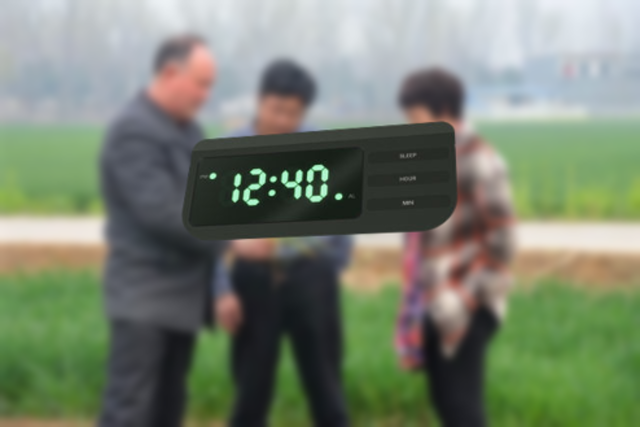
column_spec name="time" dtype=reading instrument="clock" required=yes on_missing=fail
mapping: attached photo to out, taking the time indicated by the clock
12:40
